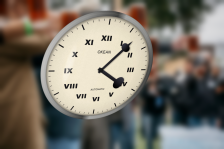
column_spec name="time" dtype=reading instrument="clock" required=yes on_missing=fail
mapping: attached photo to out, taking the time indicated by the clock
4:07
